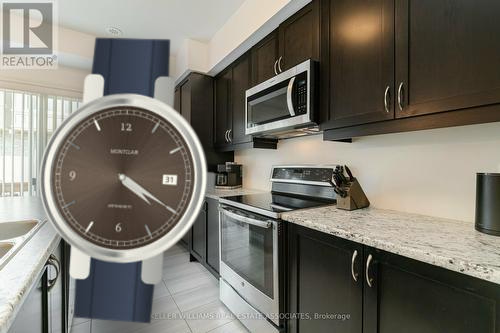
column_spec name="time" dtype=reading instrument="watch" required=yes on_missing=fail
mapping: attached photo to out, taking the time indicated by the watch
4:20
